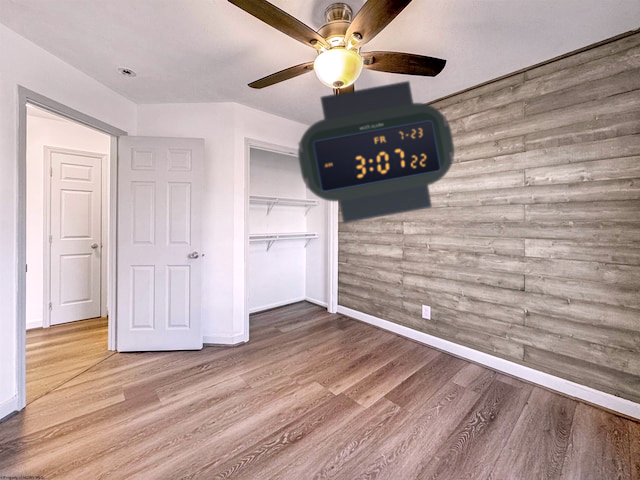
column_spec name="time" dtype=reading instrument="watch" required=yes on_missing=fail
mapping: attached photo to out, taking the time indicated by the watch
3:07:22
